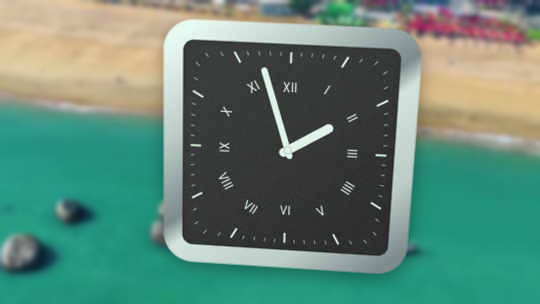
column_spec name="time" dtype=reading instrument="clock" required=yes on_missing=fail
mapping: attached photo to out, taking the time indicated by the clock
1:57
